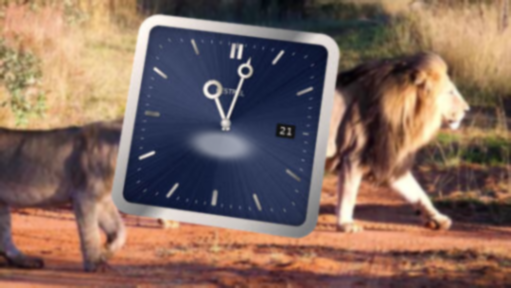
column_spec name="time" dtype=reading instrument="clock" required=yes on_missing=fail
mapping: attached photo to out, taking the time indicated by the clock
11:02
